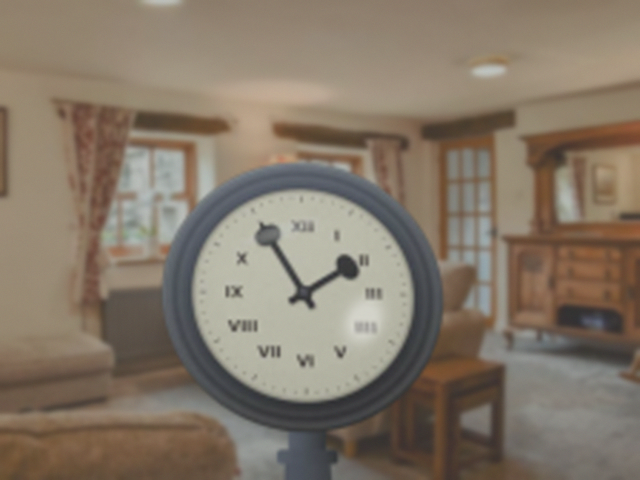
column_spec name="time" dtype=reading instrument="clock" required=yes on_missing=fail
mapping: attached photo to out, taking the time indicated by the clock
1:55
